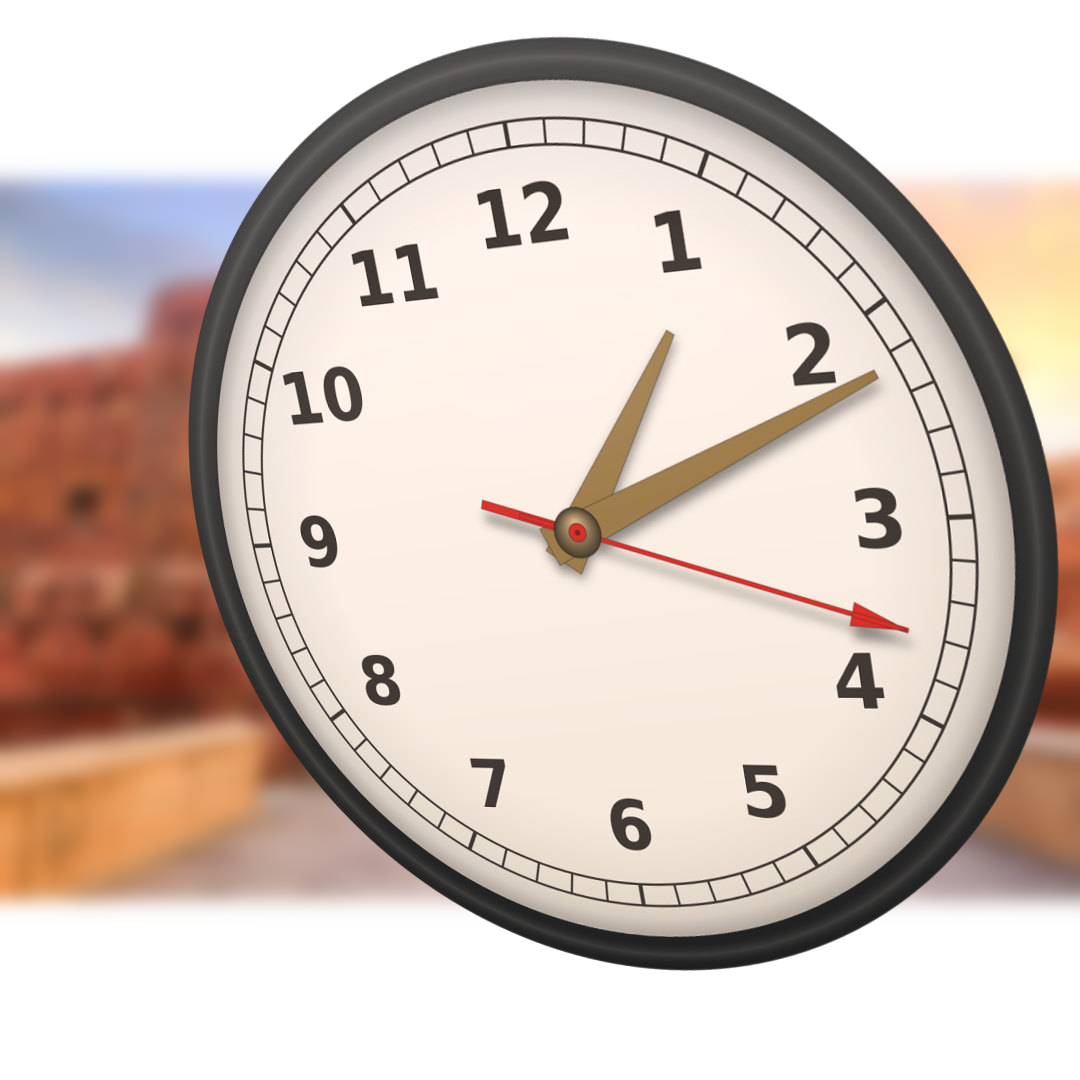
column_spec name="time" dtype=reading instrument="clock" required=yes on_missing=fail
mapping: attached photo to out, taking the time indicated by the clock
1:11:18
